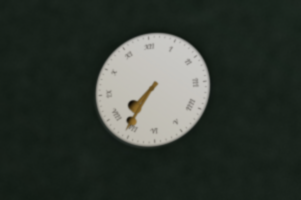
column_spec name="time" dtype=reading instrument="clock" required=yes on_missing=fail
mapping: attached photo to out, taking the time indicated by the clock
7:36
